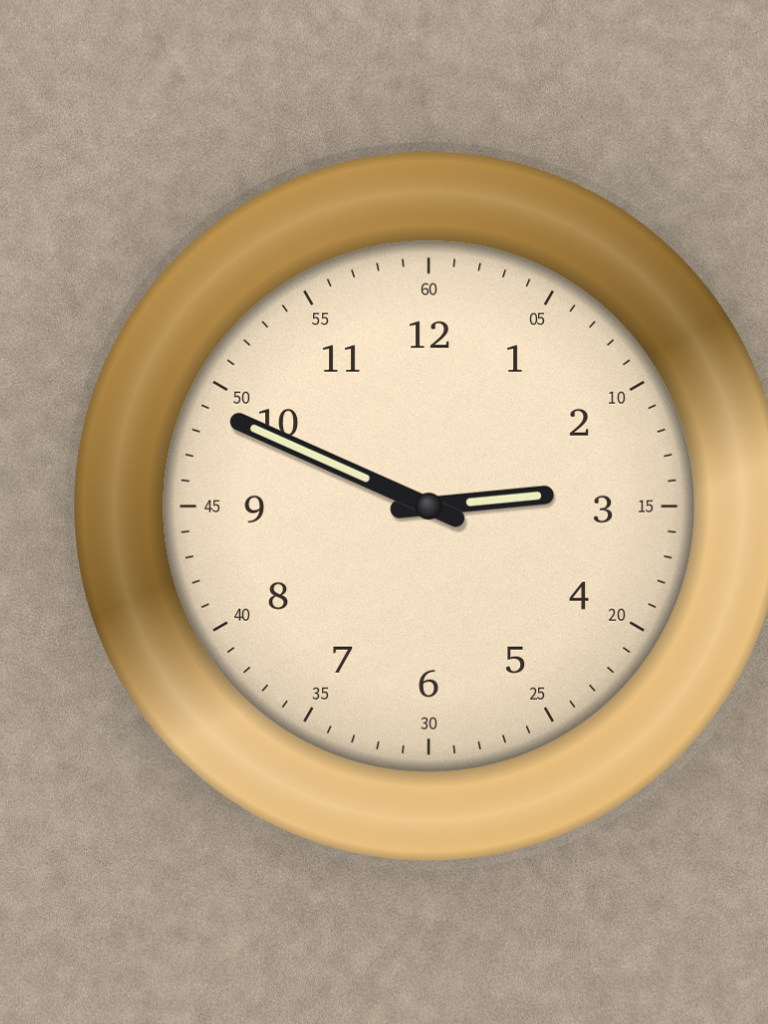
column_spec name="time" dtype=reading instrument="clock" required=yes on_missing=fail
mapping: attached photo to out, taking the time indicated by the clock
2:49
